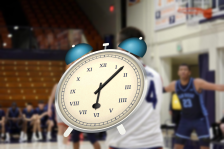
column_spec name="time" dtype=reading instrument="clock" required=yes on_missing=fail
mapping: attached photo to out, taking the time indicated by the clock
6:07
